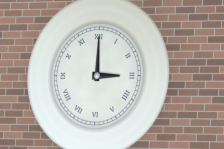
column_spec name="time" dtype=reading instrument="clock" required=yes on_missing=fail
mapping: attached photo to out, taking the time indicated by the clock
3:00
